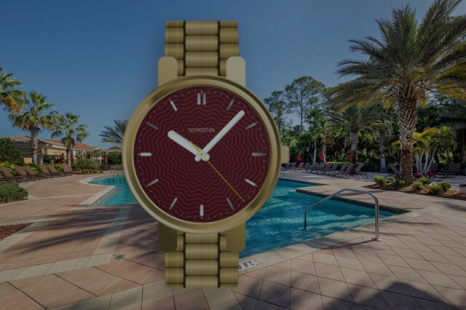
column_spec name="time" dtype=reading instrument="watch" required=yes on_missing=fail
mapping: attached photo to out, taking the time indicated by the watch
10:07:23
